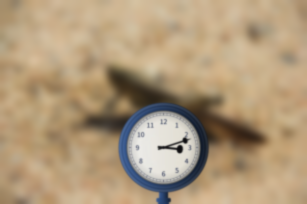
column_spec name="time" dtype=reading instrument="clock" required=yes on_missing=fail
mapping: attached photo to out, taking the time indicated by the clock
3:12
